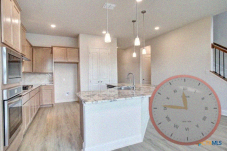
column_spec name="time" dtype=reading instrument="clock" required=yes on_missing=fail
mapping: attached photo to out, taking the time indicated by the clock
11:46
